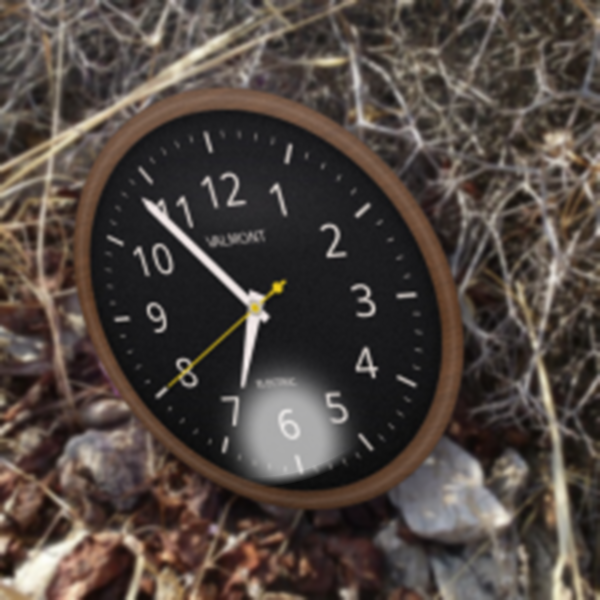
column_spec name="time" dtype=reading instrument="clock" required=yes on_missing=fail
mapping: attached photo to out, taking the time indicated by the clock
6:53:40
